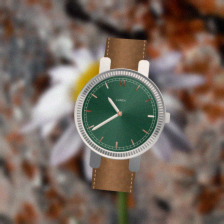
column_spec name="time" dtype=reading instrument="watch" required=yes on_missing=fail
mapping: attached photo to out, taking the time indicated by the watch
10:39
